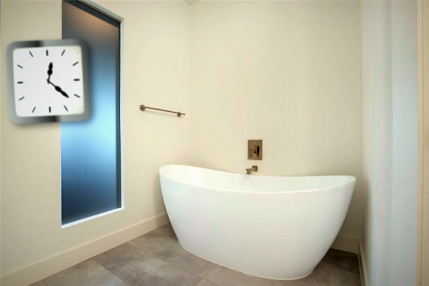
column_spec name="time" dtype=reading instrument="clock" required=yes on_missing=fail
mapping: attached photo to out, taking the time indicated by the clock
12:22
